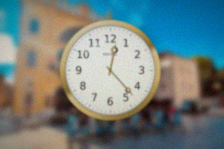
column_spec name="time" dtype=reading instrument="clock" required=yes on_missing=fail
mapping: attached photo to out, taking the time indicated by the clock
12:23
